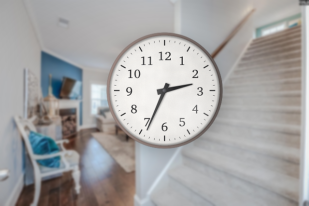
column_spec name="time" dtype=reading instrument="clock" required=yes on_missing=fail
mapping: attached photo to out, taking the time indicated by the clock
2:34
